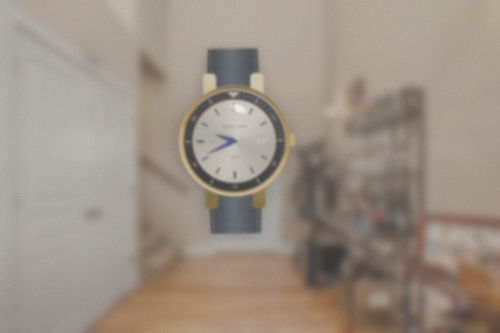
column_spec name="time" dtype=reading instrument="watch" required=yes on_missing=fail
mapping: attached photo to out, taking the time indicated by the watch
9:41
